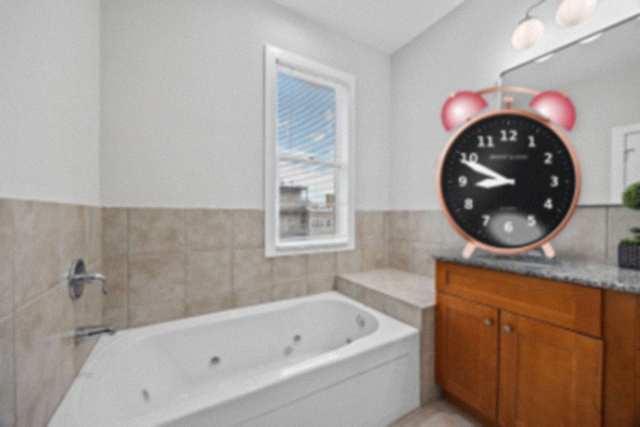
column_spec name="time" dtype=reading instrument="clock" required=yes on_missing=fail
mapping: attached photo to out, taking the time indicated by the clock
8:49
